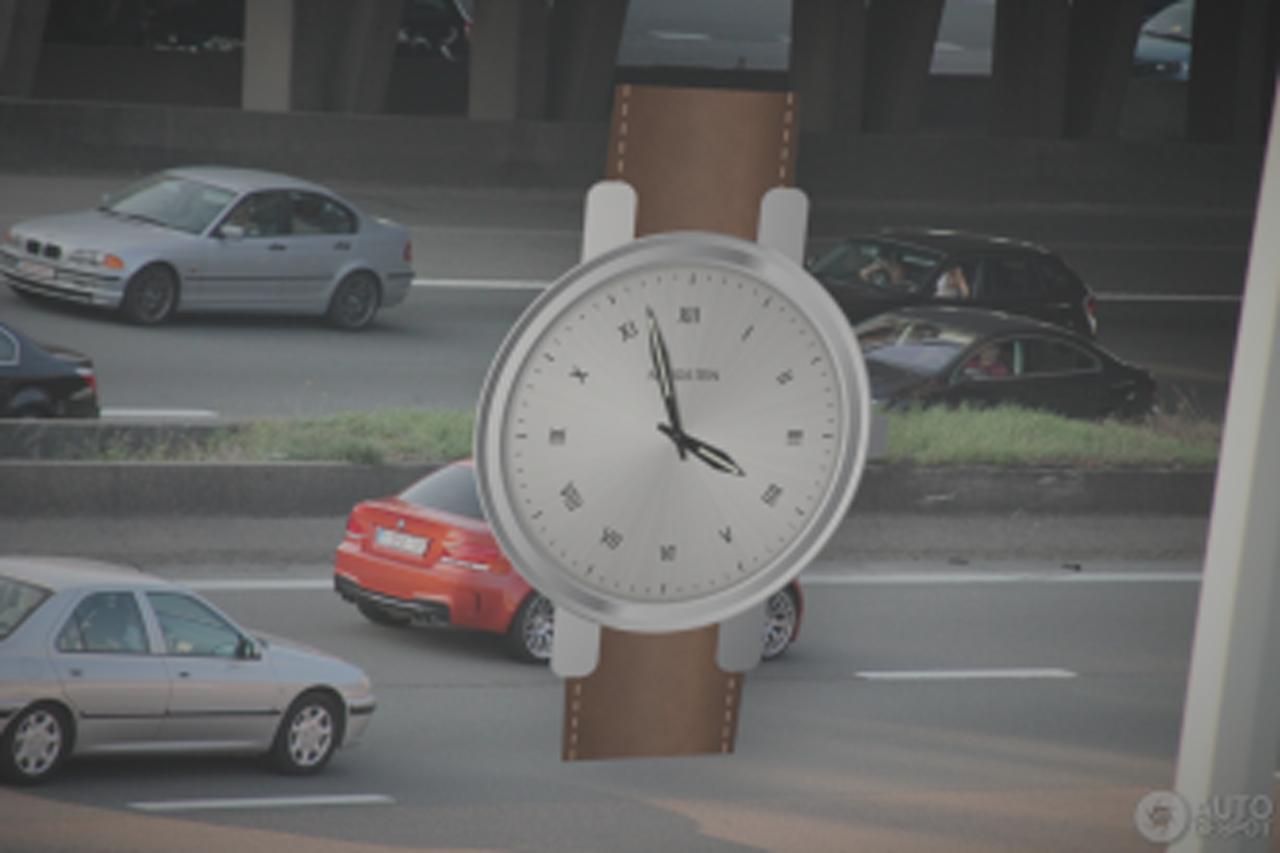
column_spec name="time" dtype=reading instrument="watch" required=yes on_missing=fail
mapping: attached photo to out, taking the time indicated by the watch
3:57
